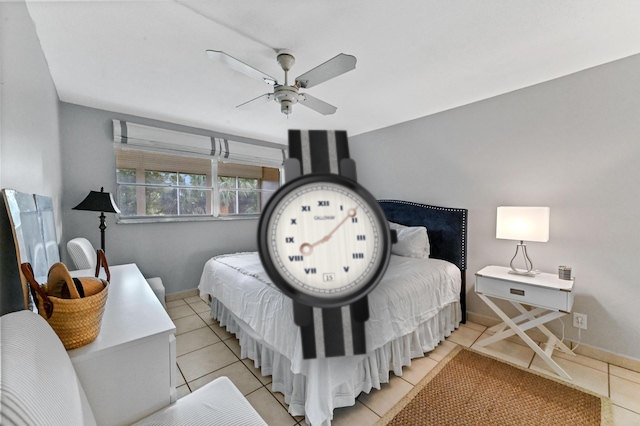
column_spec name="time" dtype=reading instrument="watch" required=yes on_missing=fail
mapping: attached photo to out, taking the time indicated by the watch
8:08
